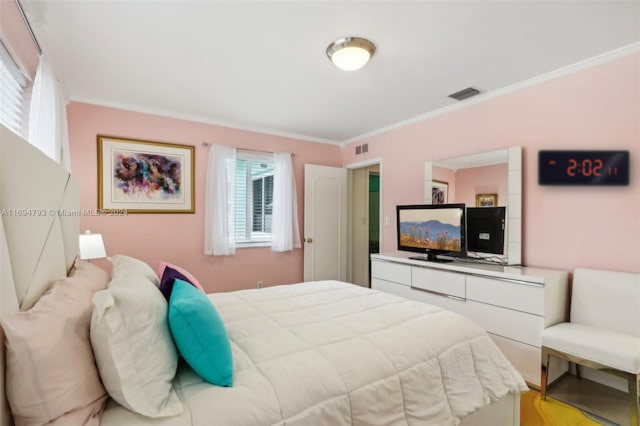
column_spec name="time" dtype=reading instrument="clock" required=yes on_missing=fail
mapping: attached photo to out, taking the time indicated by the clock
2:02
